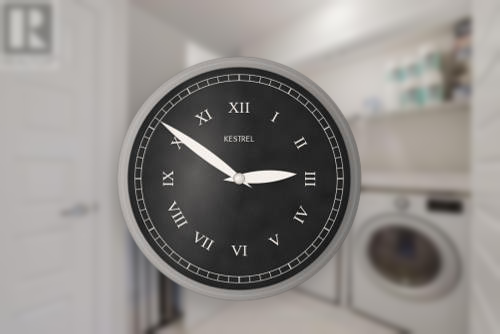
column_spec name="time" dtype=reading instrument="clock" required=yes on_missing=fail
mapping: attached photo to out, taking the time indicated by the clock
2:51
